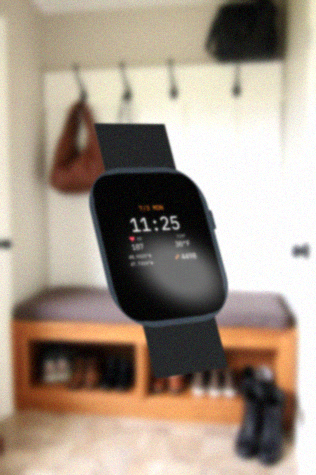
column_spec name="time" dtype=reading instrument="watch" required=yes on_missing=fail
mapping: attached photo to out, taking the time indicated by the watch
11:25
